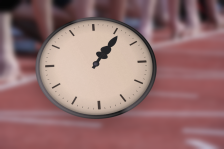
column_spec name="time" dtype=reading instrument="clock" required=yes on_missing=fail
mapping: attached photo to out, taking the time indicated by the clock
1:06
